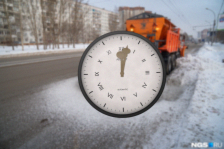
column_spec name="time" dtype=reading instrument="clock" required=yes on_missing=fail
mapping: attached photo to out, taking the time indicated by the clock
12:02
